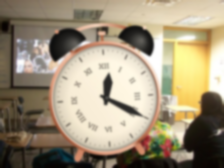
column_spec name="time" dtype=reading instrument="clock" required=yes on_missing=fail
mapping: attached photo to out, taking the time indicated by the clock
12:20
